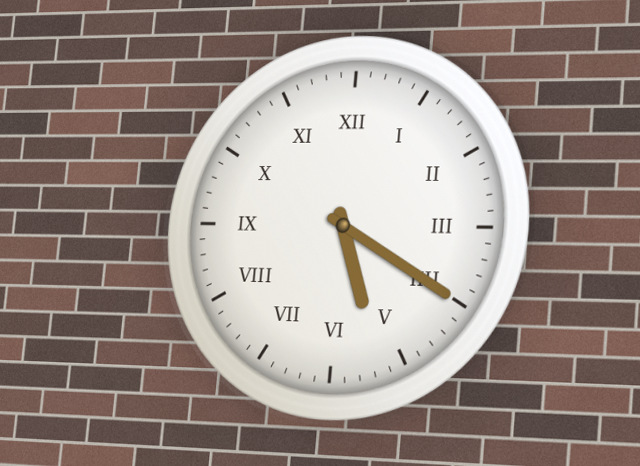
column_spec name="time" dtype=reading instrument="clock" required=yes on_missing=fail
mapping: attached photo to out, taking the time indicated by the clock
5:20
